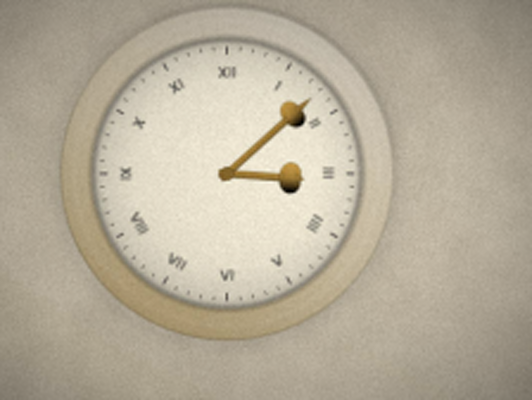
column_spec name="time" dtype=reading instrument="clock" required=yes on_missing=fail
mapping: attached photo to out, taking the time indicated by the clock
3:08
